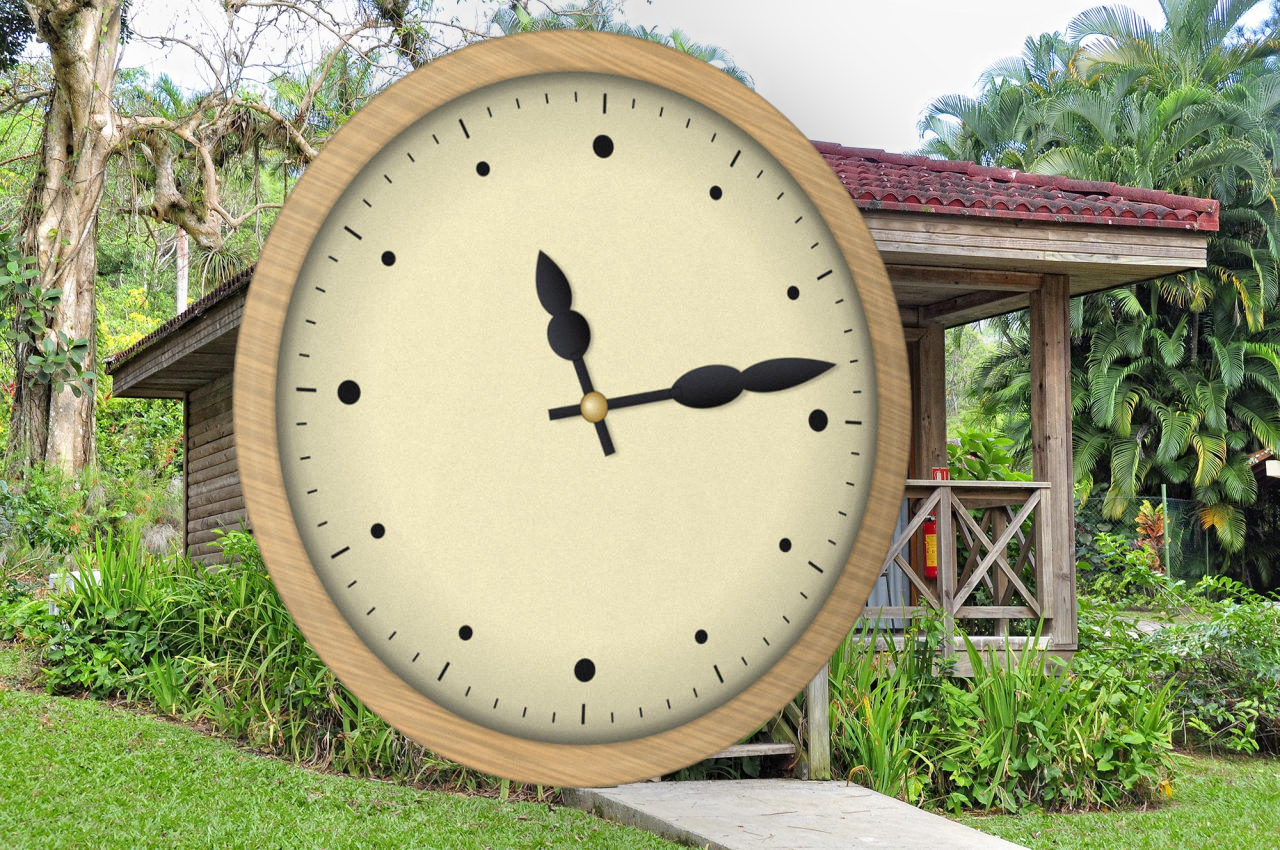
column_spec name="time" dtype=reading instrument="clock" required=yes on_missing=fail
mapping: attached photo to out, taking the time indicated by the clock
11:13
